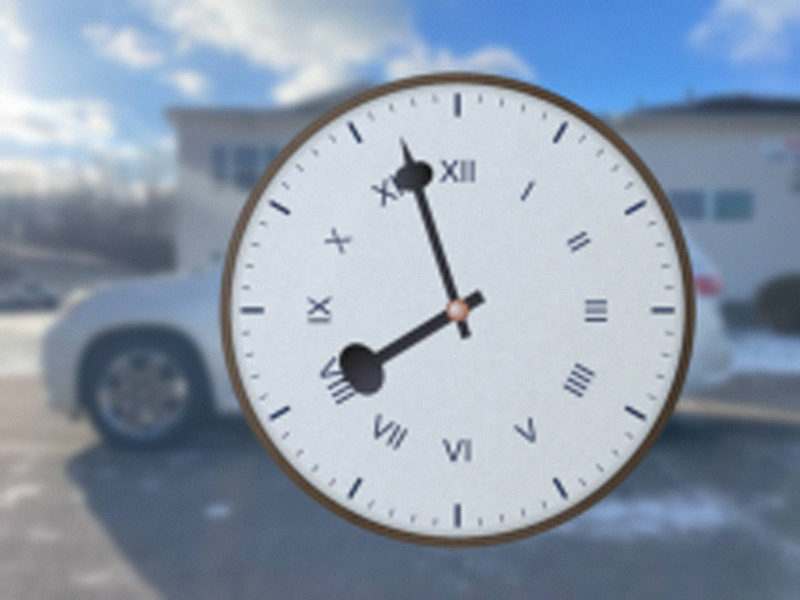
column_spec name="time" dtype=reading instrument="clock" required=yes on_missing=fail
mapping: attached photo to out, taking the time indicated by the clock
7:57
